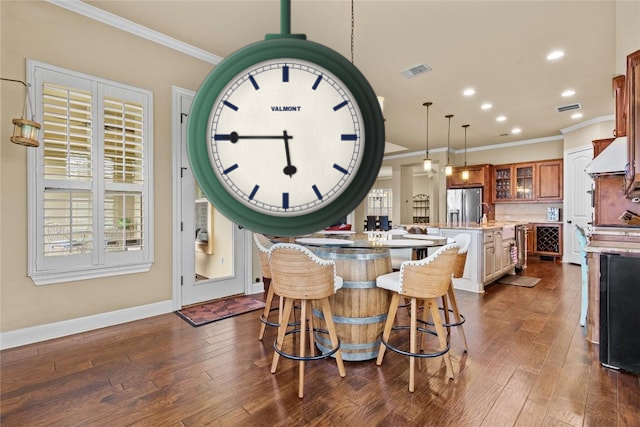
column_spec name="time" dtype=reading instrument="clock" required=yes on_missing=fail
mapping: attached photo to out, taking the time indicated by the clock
5:45
